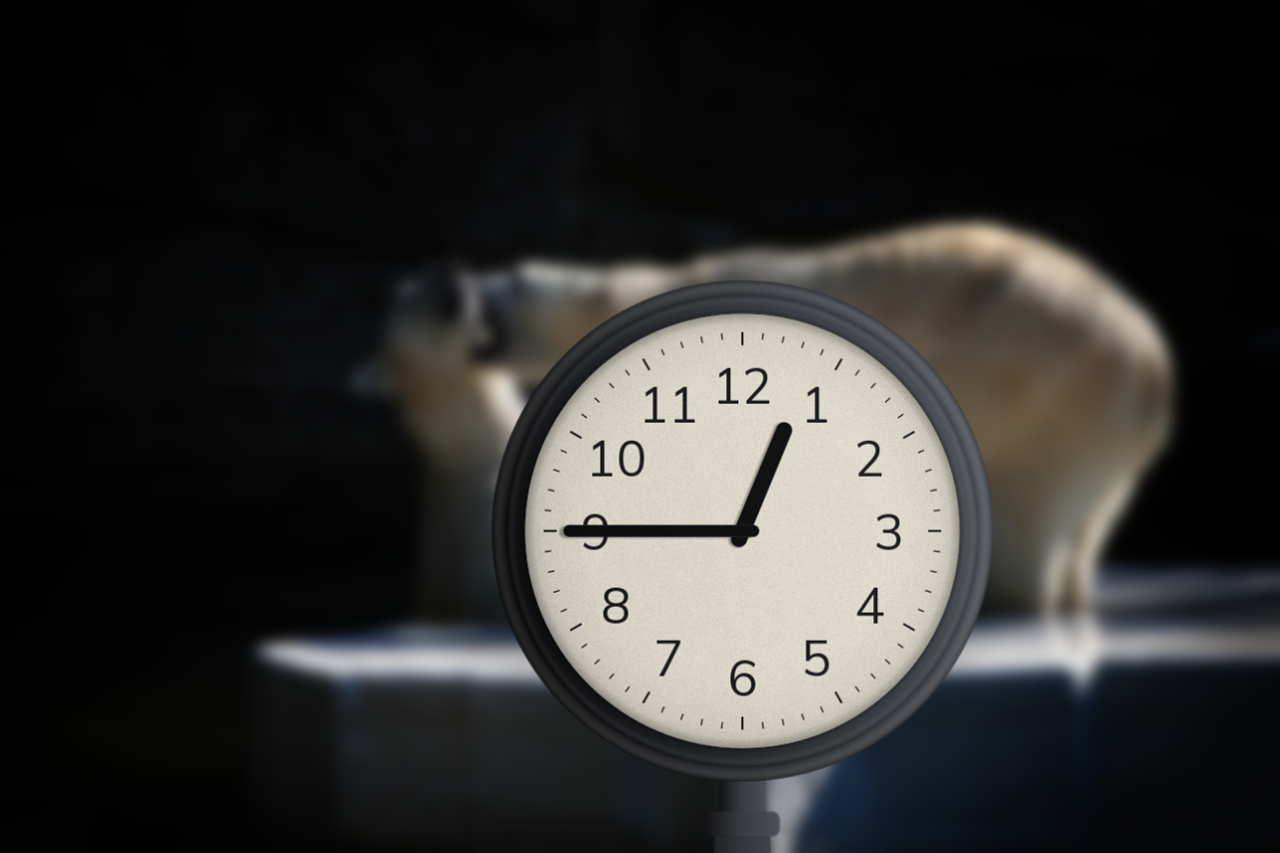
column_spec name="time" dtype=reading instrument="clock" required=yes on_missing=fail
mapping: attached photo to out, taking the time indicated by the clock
12:45
